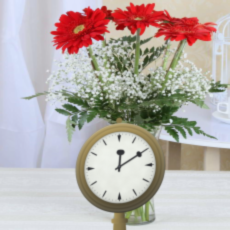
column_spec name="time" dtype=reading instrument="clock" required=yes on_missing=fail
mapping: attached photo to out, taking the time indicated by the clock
12:10
